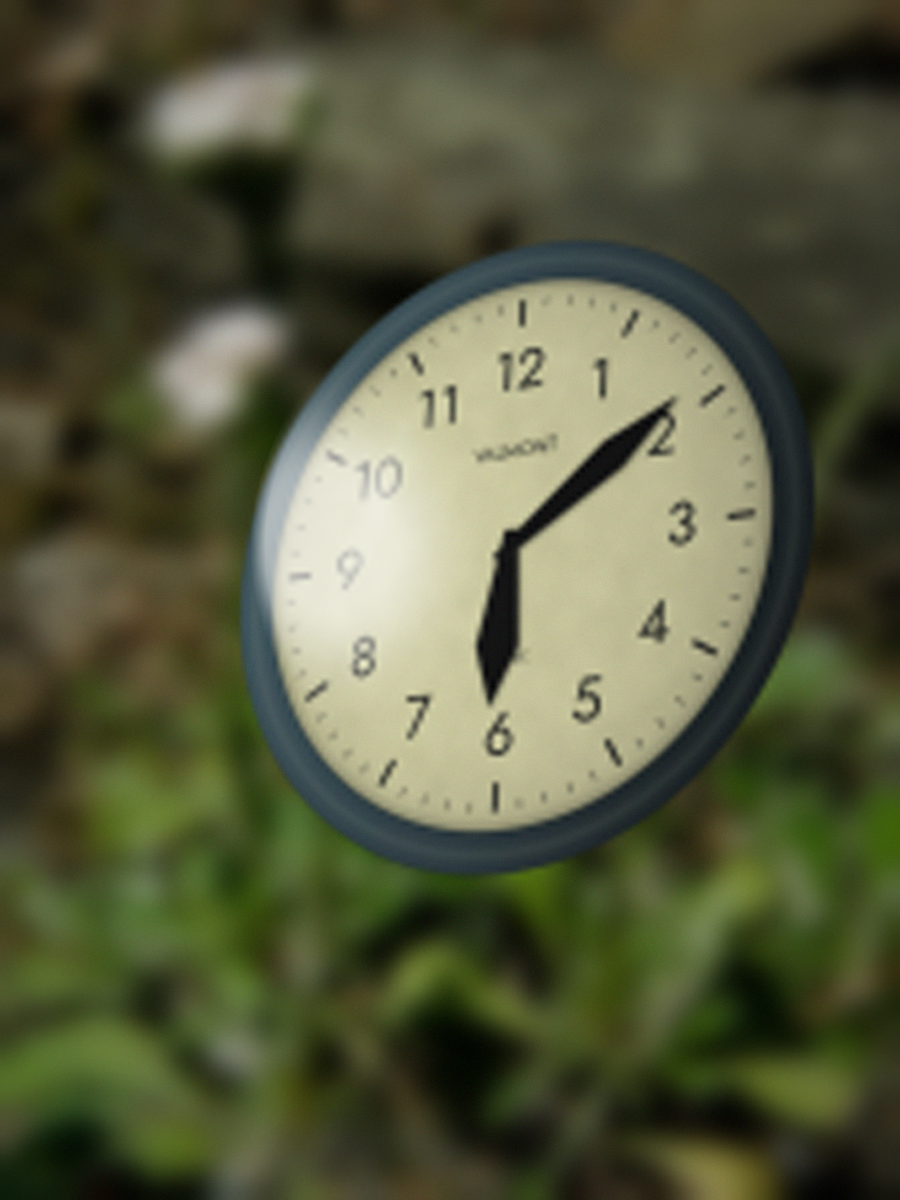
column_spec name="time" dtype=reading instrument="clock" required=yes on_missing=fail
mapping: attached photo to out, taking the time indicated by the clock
6:09
